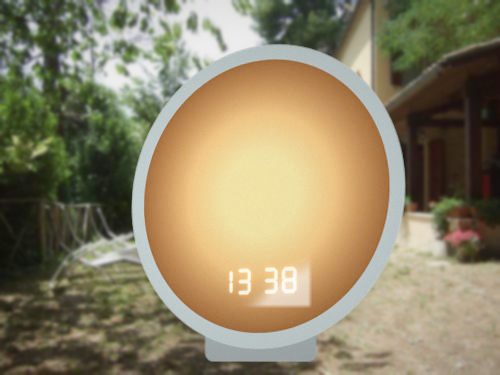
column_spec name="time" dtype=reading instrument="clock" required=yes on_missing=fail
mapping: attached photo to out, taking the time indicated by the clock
13:38
